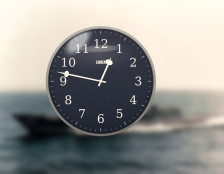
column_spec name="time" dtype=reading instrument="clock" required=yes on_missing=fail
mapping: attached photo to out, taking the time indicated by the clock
12:47
